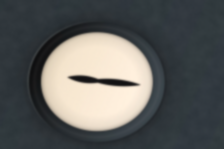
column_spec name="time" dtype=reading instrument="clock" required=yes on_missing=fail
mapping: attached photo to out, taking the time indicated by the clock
9:16
